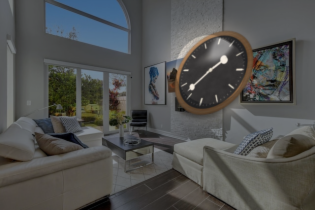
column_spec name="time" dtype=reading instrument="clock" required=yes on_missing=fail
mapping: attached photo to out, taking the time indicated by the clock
1:37
